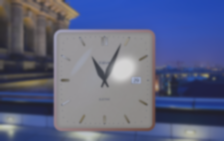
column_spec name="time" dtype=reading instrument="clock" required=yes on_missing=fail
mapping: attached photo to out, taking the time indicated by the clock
11:04
